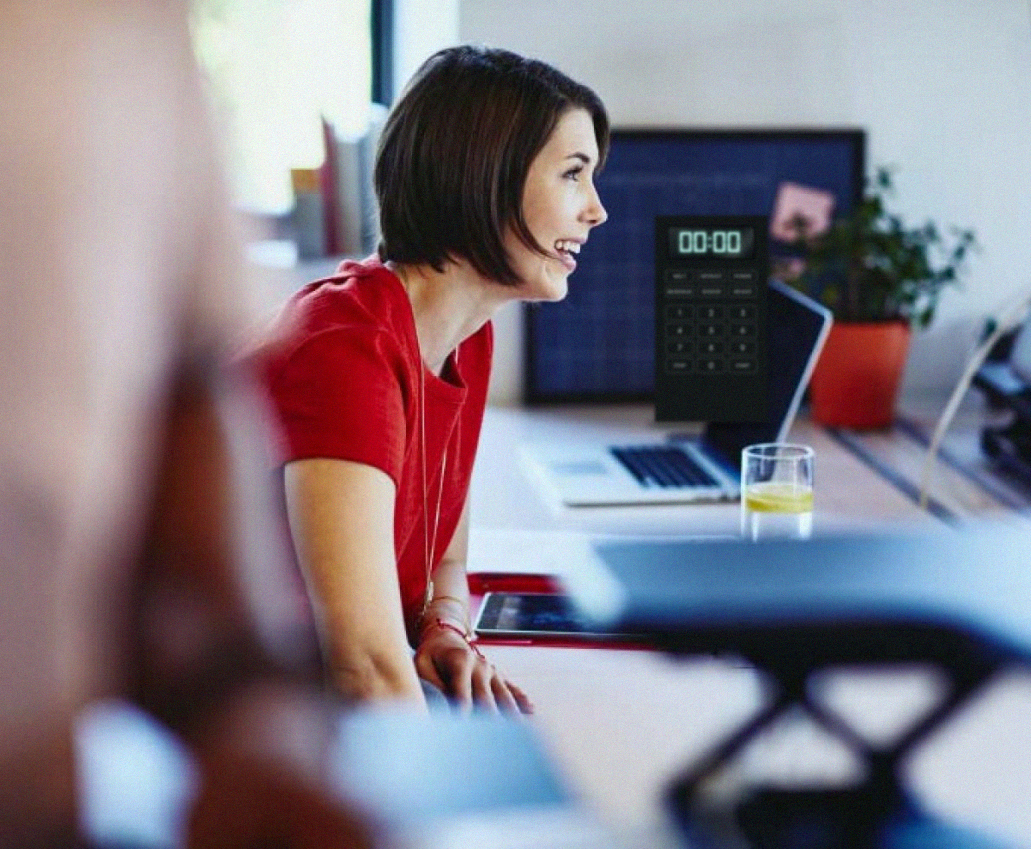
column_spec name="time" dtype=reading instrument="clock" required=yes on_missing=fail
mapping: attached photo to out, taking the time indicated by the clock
0:00
